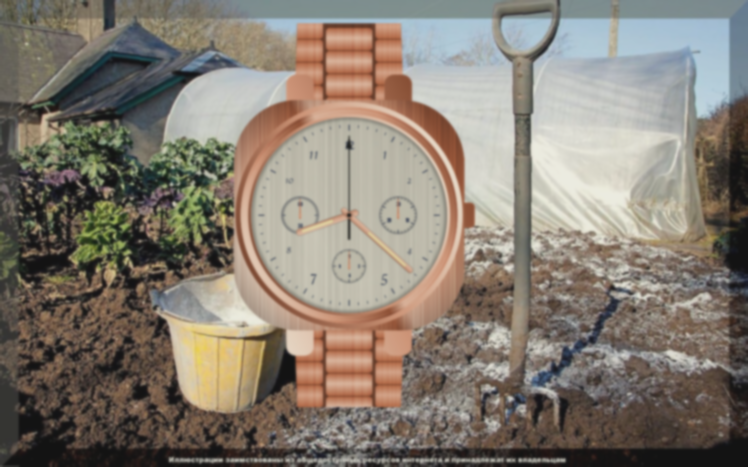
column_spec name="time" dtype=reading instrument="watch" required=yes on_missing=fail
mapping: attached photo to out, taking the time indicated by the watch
8:22
